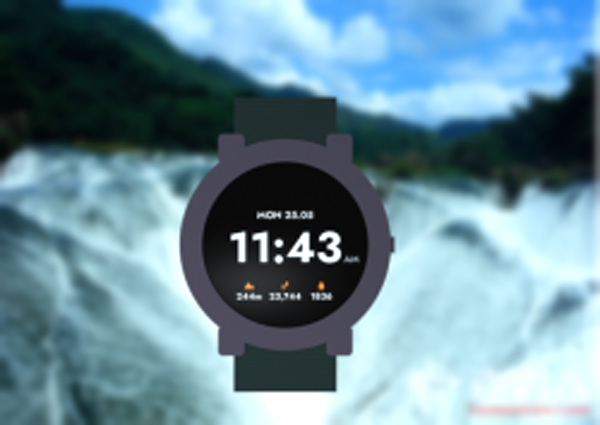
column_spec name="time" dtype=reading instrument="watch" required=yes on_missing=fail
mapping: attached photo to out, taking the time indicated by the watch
11:43
